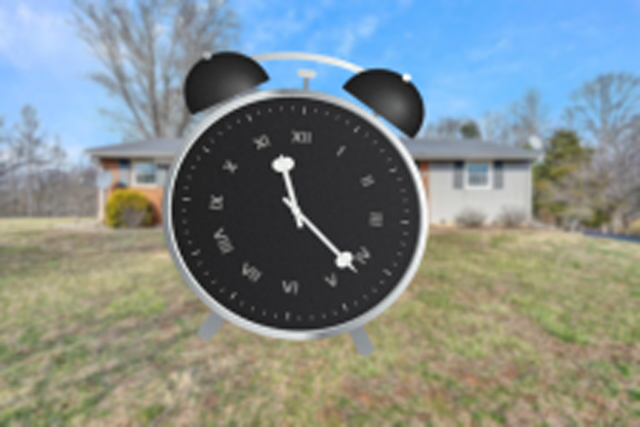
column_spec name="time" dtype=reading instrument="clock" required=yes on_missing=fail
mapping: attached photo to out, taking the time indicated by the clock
11:22
